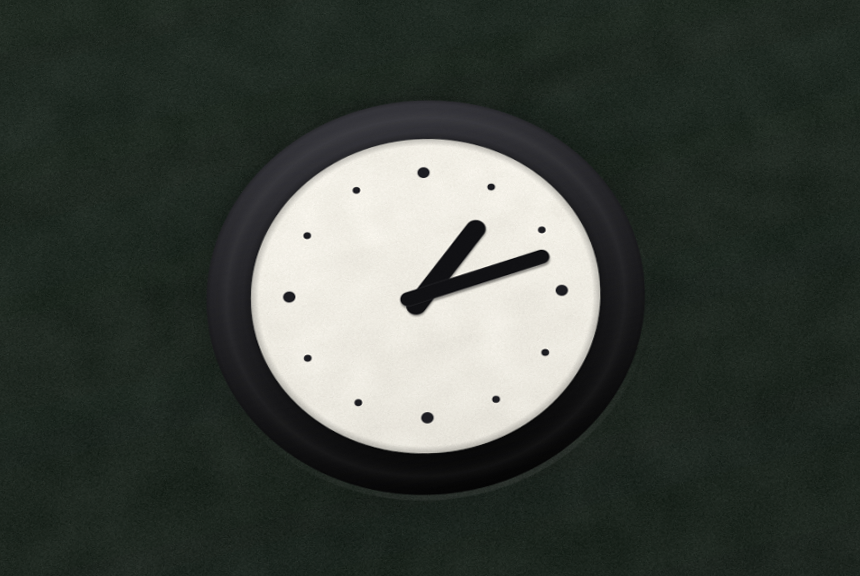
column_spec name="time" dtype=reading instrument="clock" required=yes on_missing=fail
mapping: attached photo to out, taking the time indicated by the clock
1:12
